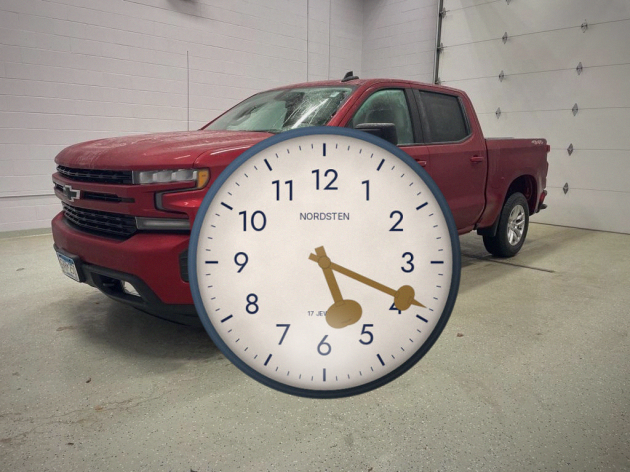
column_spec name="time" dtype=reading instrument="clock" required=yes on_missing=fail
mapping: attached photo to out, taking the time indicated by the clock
5:19
